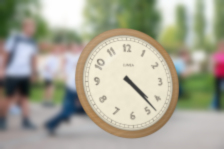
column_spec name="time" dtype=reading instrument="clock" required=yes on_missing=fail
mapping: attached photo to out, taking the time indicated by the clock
4:23
